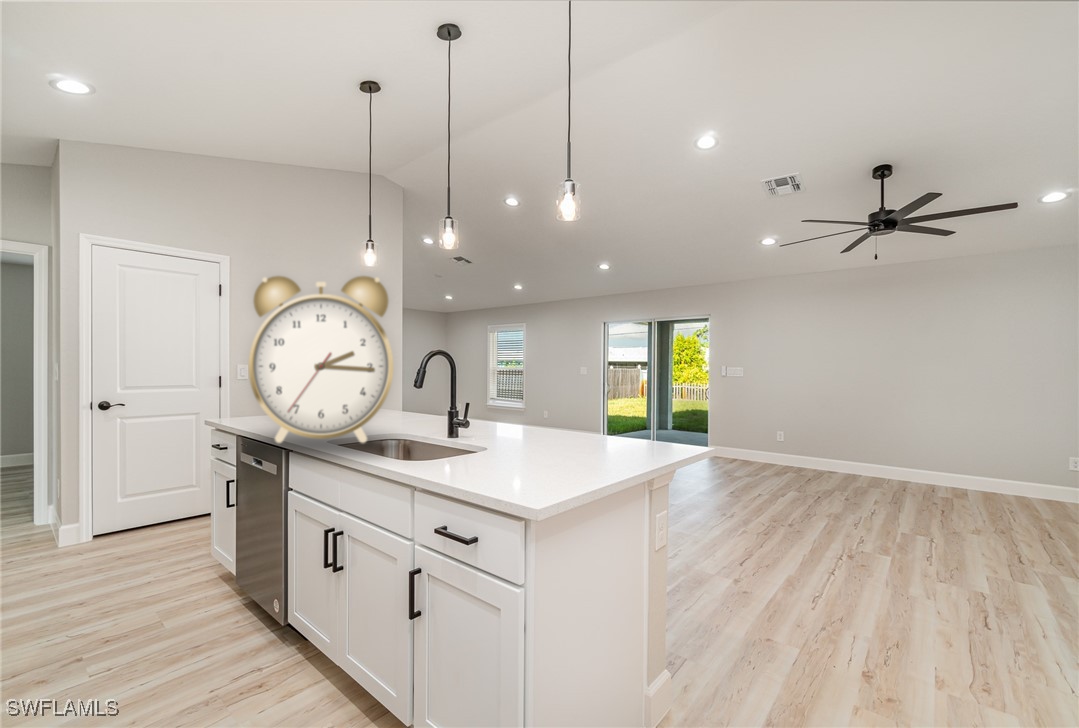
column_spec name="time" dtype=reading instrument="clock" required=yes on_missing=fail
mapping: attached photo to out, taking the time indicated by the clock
2:15:36
